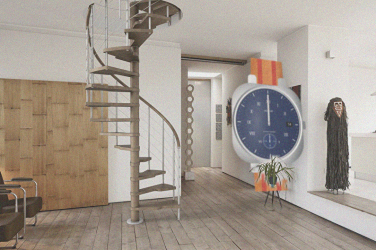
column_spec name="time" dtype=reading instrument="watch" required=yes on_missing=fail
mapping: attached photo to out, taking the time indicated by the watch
12:00
